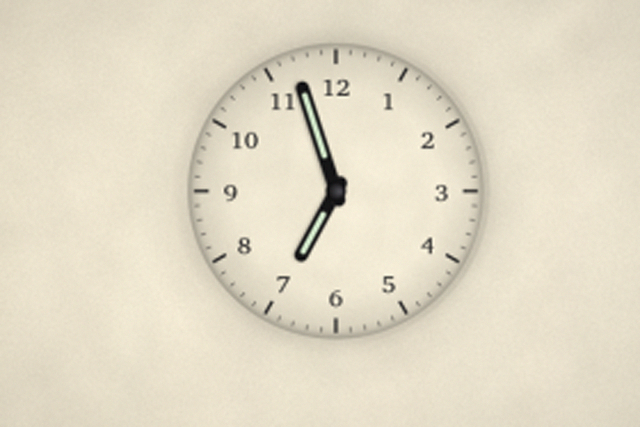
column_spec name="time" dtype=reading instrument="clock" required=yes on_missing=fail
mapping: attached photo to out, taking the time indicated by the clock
6:57
